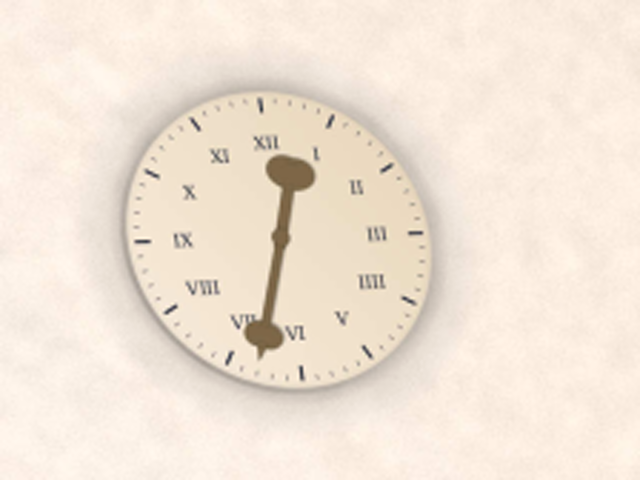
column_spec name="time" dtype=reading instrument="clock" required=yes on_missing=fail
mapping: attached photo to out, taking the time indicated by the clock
12:33
